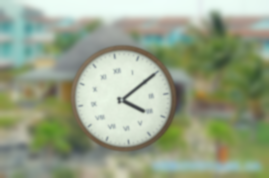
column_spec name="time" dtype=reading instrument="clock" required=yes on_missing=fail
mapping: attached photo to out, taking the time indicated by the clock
4:10
